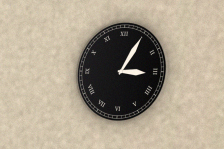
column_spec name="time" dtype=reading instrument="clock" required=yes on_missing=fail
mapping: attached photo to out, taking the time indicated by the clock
3:05
